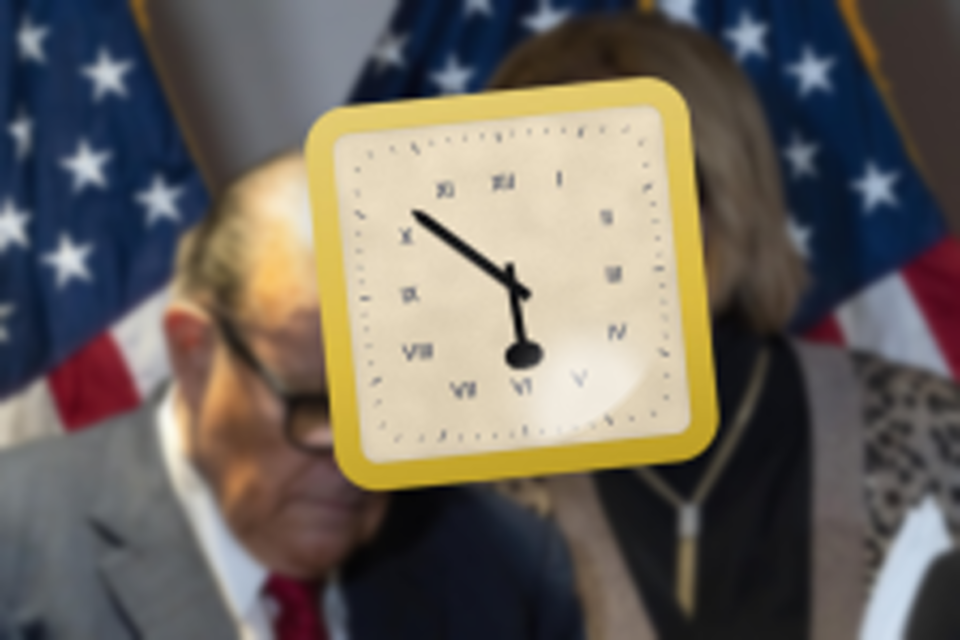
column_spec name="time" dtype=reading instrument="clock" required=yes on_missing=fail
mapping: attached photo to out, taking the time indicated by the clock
5:52
